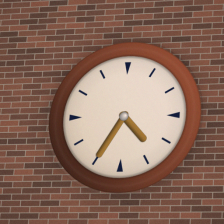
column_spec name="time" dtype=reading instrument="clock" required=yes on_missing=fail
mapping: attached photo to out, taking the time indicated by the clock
4:35
